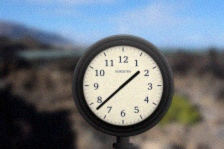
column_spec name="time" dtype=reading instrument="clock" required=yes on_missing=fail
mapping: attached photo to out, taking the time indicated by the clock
1:38
